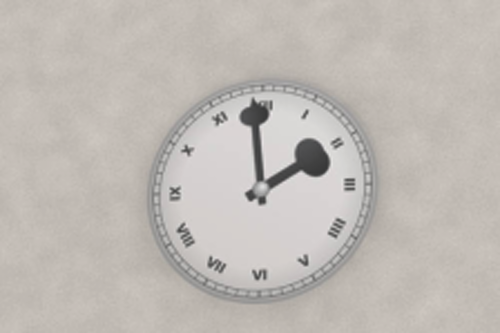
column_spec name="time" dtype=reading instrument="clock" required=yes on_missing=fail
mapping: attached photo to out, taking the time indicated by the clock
1:59
